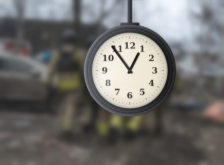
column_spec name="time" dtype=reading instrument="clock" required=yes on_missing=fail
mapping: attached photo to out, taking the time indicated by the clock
12:54
